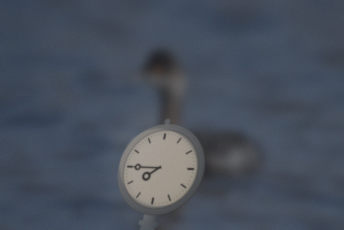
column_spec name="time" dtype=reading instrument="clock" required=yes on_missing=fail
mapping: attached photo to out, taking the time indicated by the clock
7:45
